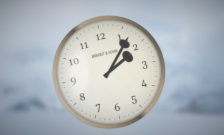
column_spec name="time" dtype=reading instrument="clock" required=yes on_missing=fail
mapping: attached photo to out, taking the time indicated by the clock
2:07
